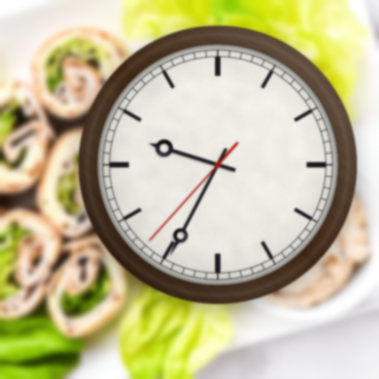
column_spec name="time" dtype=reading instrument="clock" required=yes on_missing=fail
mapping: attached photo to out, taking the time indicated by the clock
9:34:37
